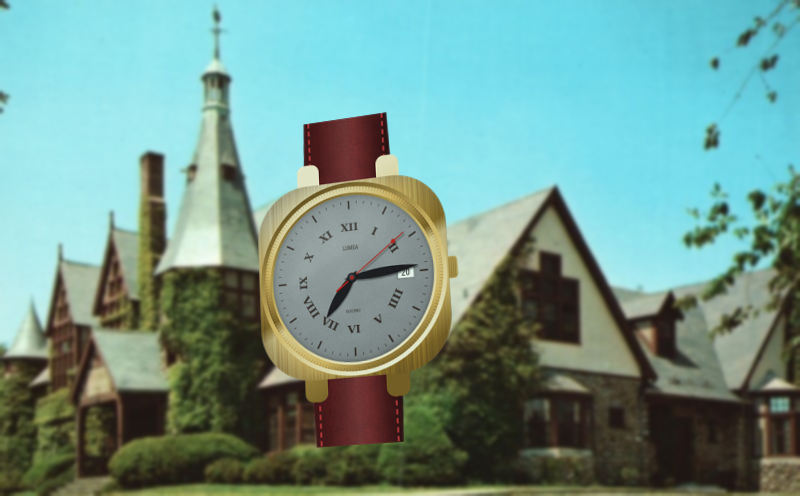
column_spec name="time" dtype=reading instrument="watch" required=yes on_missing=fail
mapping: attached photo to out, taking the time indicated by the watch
7:14:09
